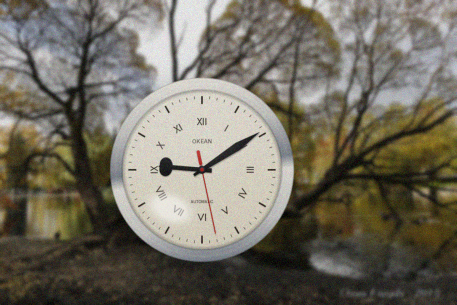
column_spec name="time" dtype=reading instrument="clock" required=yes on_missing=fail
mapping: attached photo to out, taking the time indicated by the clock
9:09:28
